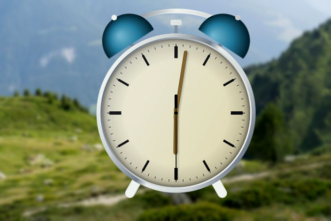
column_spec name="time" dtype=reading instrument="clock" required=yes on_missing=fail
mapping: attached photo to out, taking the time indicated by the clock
6:01:30
